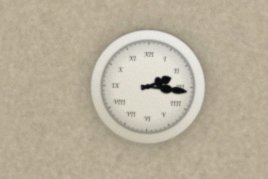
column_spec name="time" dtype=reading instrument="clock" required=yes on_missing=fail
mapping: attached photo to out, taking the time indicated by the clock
2:16
